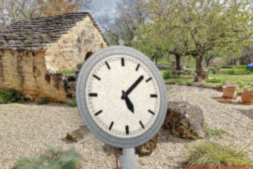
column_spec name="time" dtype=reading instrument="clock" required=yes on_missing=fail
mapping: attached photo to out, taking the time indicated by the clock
5:08
